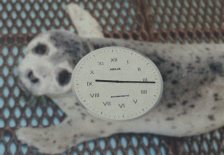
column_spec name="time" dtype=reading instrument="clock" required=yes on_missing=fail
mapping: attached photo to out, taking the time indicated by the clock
9:16
